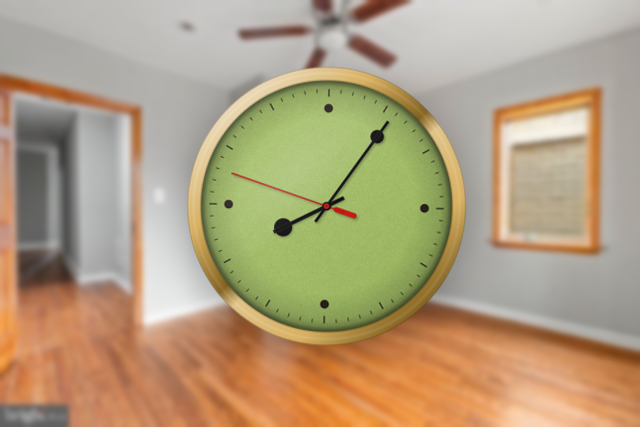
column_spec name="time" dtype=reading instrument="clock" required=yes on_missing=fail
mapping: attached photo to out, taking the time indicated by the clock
8:05:48
